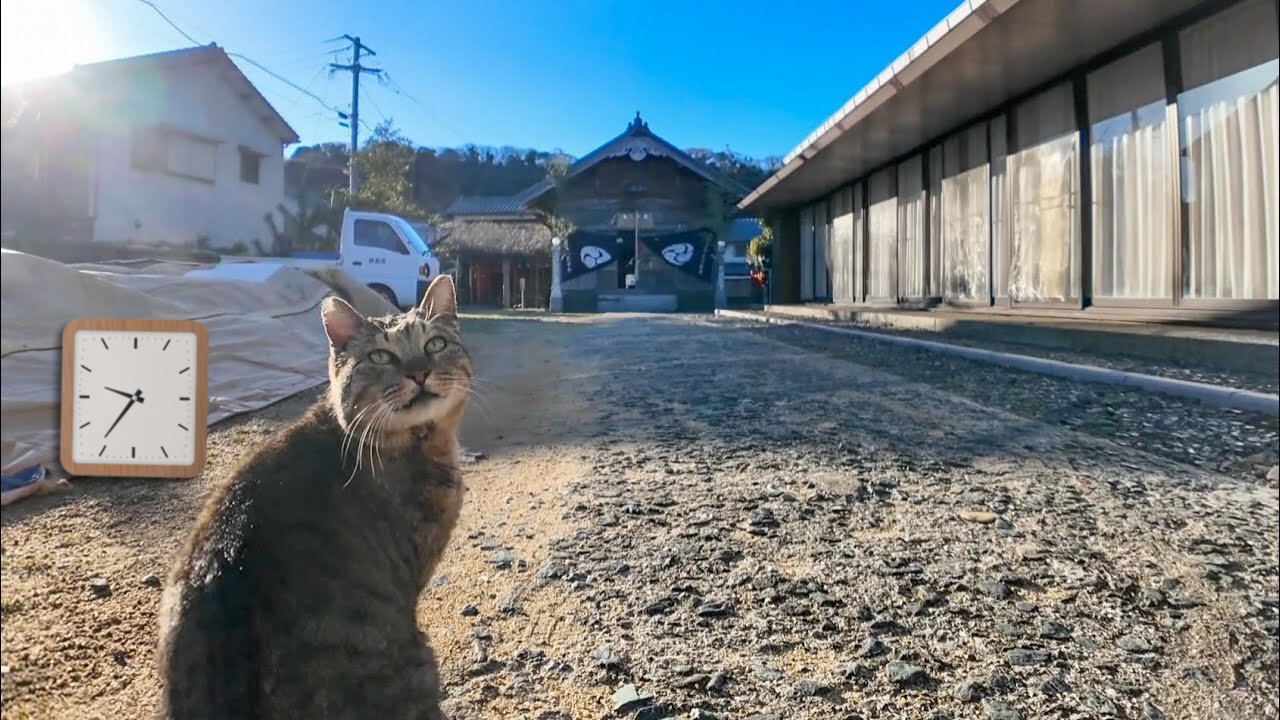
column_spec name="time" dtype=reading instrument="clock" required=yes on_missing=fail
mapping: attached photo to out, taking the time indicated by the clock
9:36
